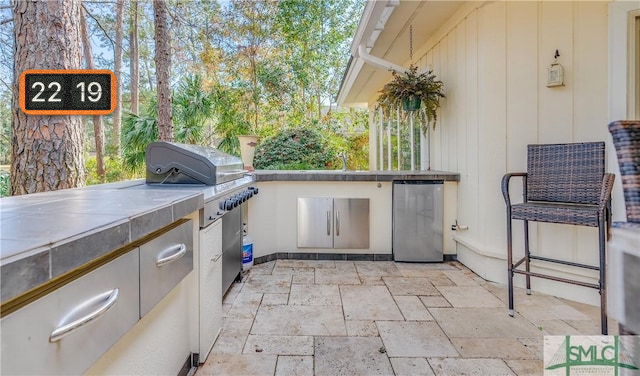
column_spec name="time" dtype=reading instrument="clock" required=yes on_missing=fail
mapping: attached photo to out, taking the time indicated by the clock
22:19
